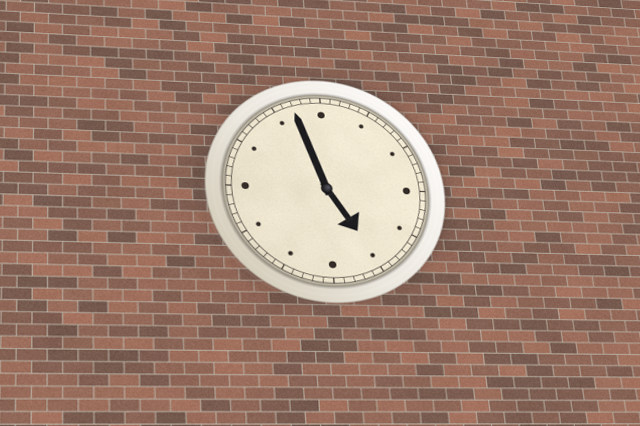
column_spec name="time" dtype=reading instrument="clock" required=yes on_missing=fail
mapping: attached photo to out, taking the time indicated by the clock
4:57
